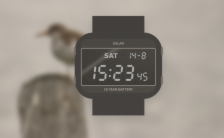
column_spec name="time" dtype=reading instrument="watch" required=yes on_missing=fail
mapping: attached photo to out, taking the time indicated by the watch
15:23:45
